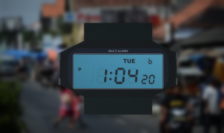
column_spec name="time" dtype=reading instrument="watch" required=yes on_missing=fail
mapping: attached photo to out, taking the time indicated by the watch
1:04:20
